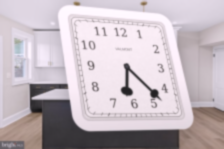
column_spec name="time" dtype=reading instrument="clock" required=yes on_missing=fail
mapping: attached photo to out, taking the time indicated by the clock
6:23
